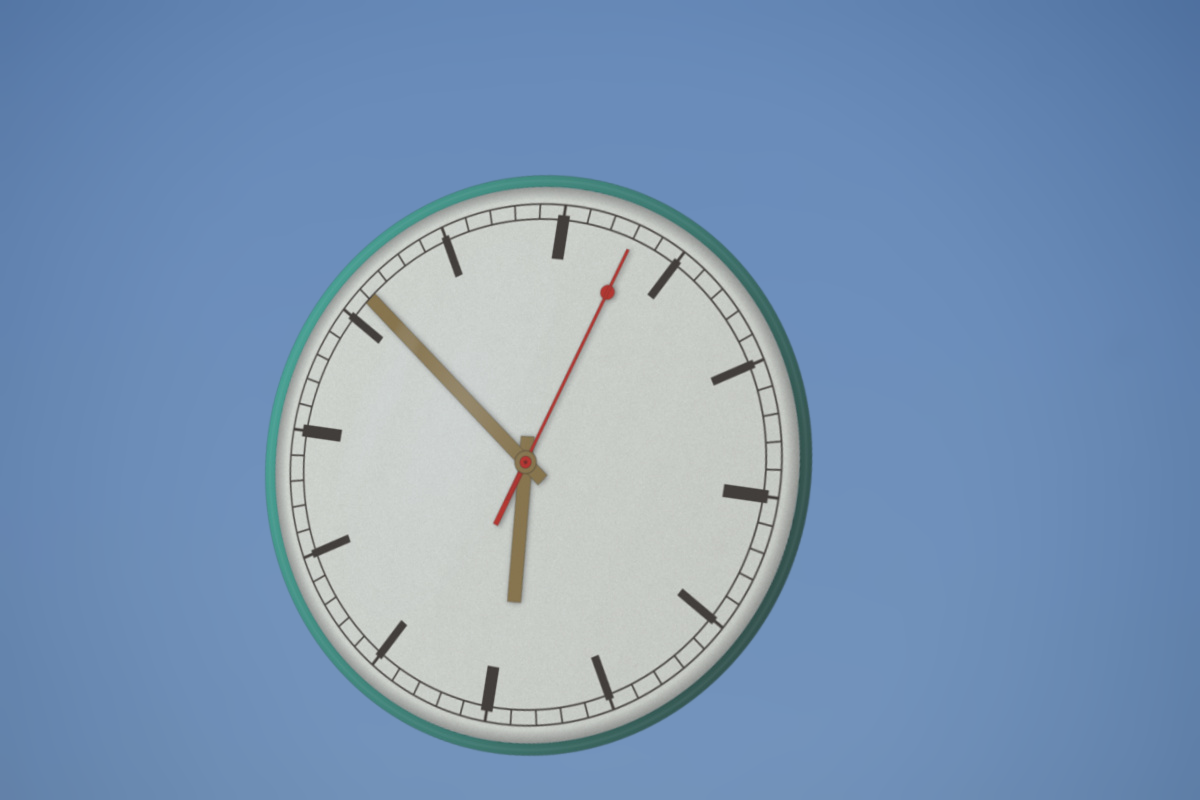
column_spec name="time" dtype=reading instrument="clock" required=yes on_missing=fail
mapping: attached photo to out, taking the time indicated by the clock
5:51:03
